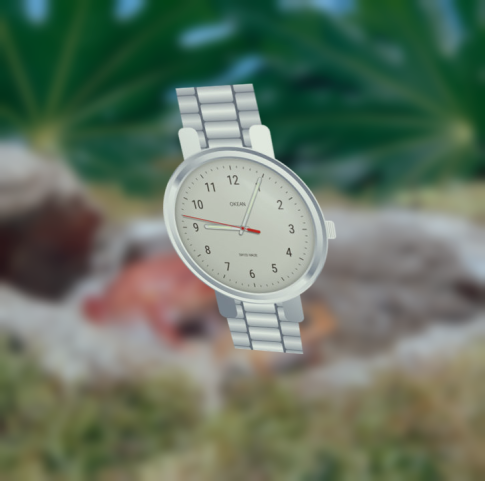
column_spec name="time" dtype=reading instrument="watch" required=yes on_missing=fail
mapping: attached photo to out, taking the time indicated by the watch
9:04:47
